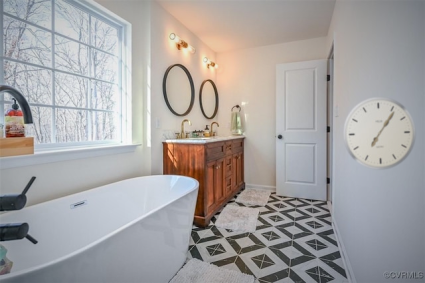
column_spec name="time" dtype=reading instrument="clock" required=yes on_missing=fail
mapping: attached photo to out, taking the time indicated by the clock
7:06
